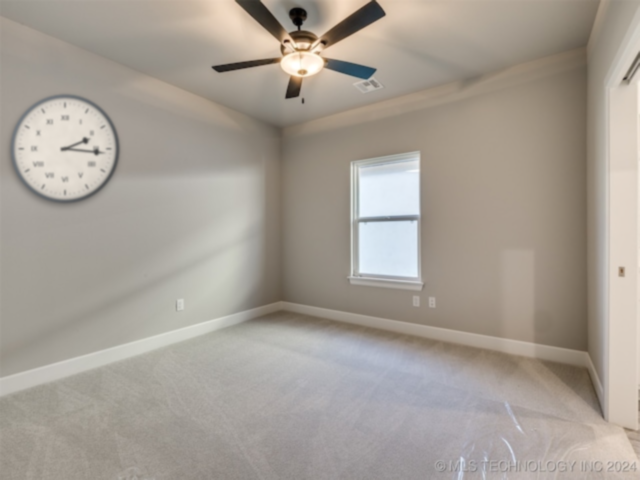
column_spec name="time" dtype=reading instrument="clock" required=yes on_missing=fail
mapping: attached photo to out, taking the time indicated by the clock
2:16
